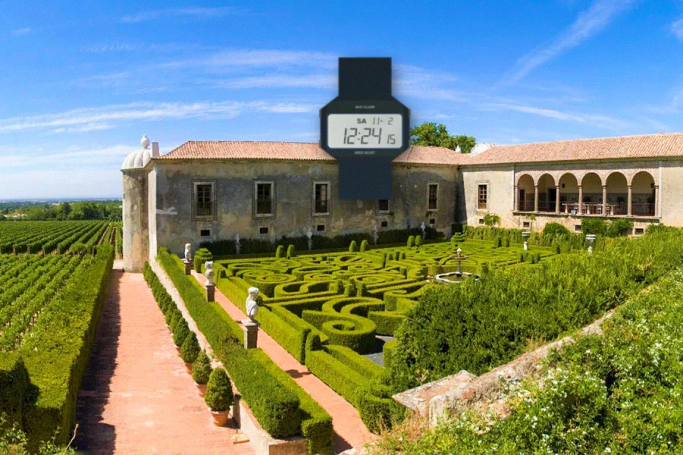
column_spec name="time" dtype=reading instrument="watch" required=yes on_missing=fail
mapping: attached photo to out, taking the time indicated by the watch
12:24:15
